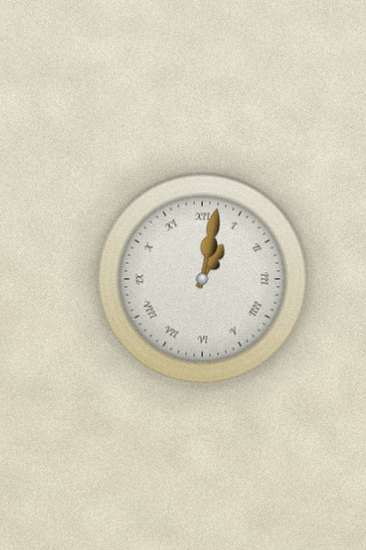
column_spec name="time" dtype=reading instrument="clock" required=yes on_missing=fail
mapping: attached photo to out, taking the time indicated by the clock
1:02
